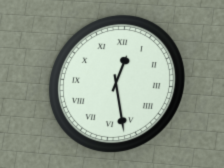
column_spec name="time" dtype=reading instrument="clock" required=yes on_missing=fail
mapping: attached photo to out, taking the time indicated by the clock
12:27
